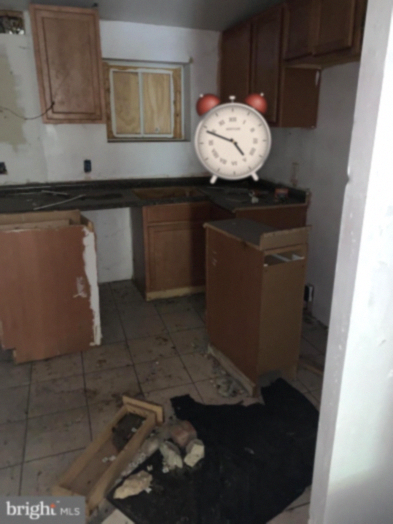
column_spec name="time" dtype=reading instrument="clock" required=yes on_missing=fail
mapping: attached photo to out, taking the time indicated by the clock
4:49
